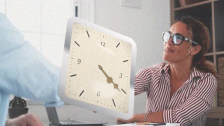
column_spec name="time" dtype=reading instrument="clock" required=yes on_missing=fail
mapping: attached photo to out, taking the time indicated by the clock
4:21
